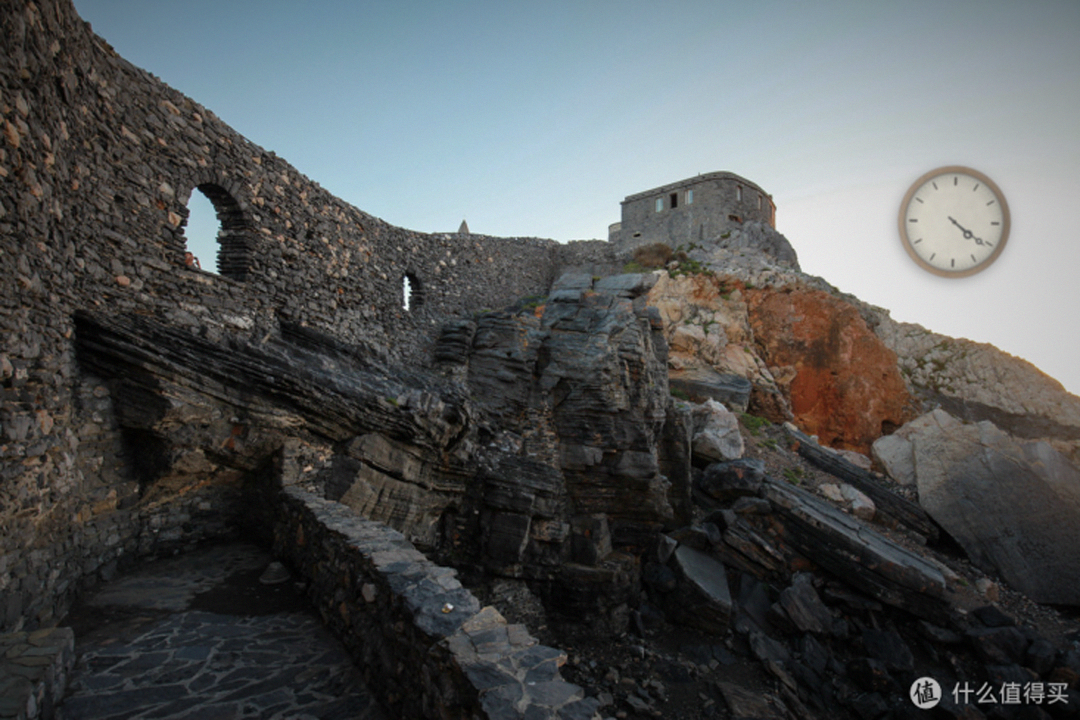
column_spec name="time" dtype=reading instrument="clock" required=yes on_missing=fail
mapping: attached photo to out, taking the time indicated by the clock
4:21
